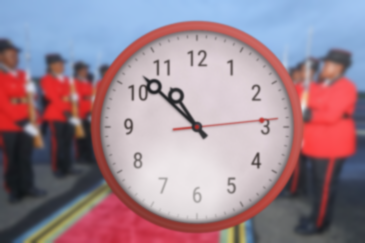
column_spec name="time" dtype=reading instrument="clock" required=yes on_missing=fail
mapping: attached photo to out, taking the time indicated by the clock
10:52:14
